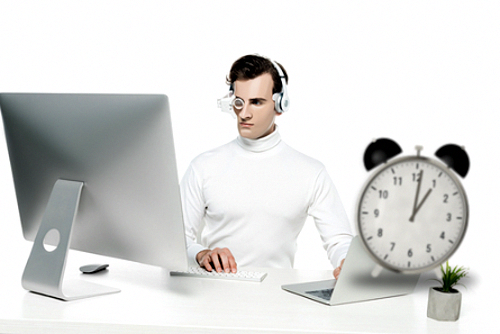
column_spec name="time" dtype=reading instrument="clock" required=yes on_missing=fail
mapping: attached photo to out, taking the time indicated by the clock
1:01
